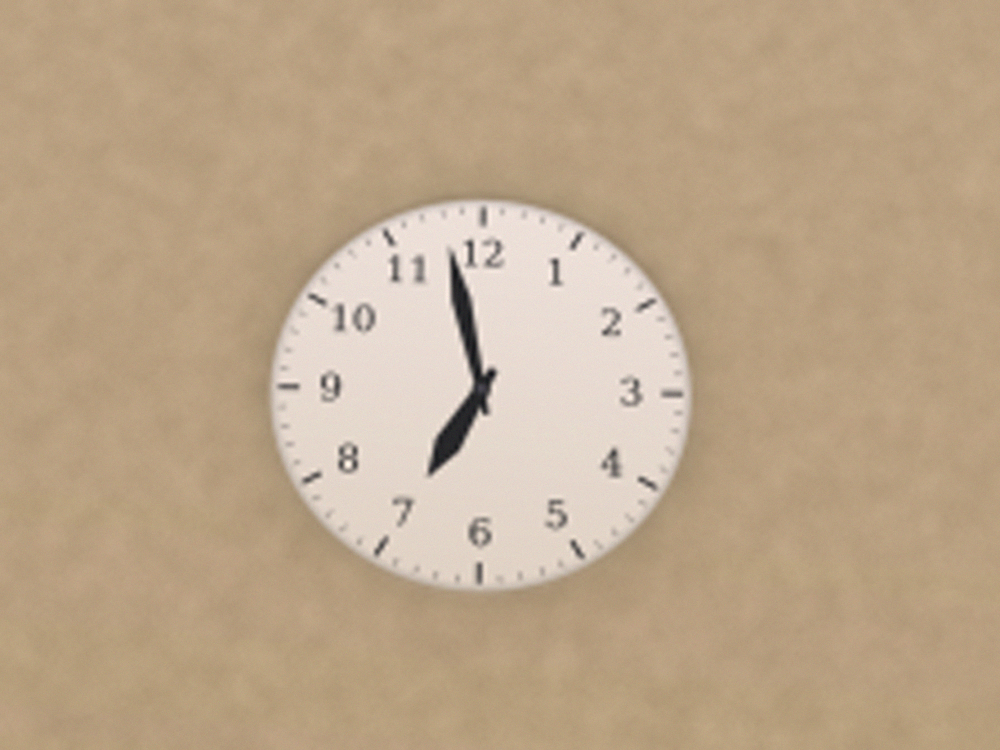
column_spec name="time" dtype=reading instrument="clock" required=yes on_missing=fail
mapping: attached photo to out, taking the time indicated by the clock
6:58
